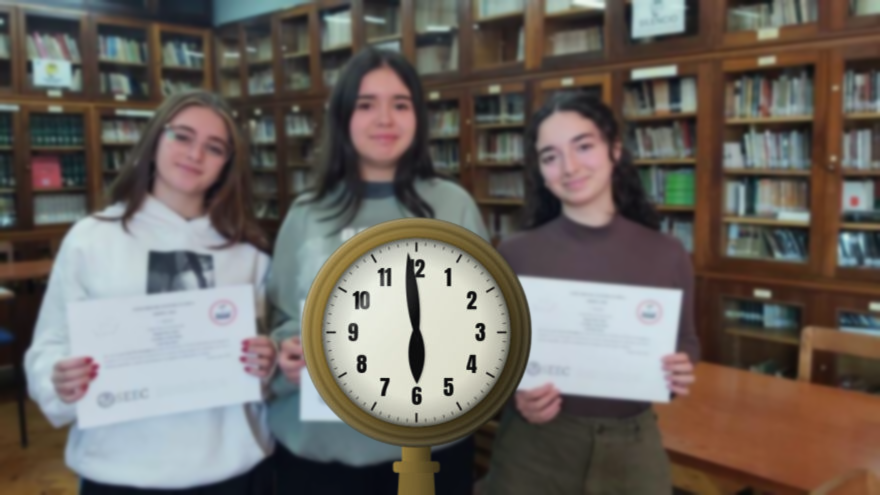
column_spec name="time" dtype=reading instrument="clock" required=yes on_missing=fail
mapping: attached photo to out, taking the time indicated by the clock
5:59
